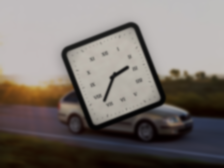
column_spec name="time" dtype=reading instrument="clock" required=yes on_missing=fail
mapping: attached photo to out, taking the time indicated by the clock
2:37
